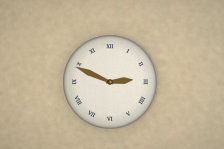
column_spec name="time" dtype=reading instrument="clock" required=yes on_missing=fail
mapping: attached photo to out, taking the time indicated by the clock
2:49
